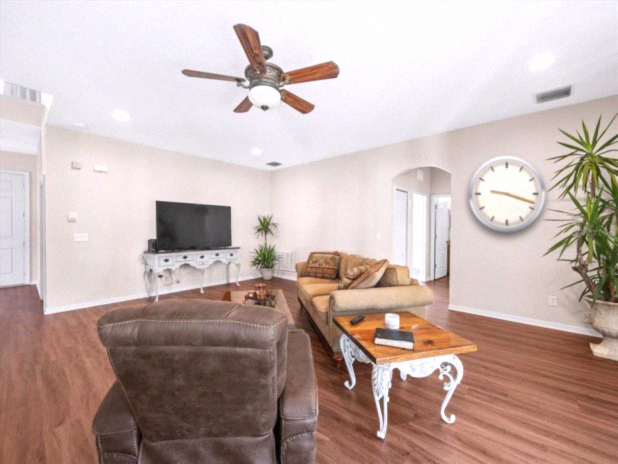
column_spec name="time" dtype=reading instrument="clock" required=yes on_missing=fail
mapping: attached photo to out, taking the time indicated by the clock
9:18
